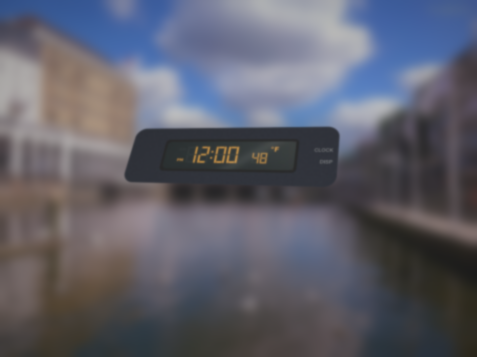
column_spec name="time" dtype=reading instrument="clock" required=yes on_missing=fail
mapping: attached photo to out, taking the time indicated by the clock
12:00
